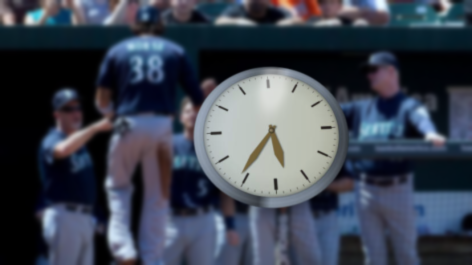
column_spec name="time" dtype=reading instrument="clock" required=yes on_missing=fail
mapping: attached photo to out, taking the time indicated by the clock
5:36
